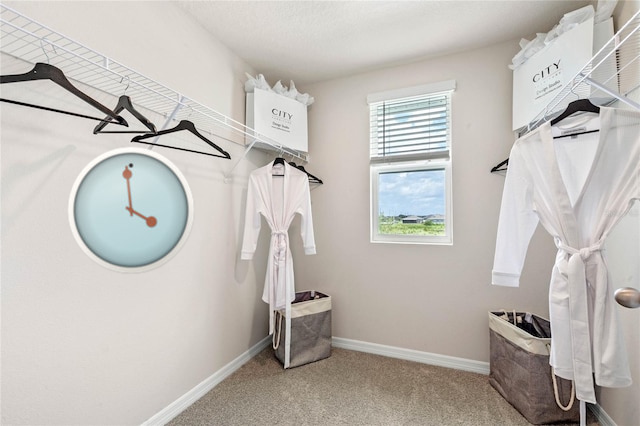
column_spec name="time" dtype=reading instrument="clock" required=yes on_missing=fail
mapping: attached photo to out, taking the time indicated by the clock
3:59
